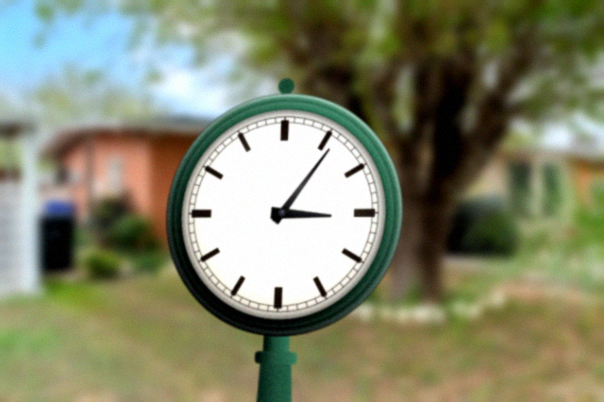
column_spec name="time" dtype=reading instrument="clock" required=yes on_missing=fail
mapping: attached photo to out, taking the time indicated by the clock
3:06
